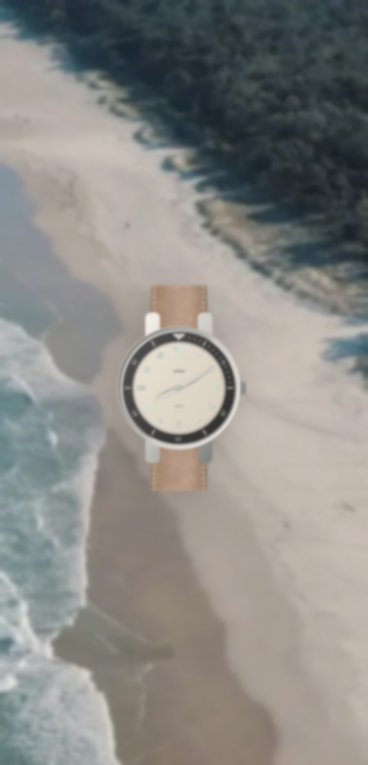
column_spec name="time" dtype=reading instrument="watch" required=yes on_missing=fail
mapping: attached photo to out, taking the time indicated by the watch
8:10
